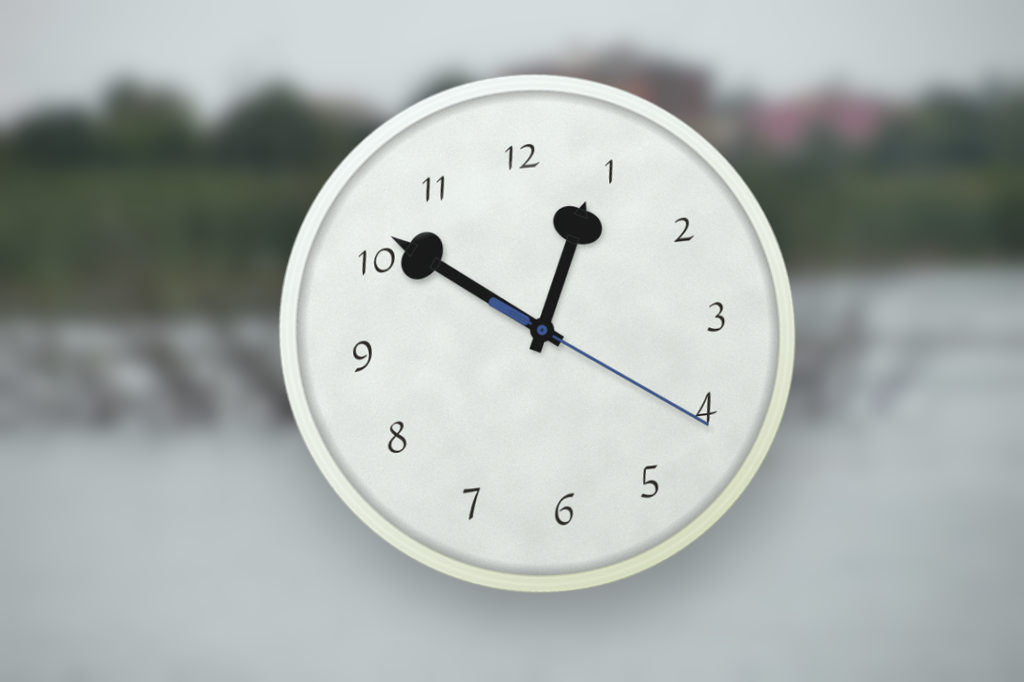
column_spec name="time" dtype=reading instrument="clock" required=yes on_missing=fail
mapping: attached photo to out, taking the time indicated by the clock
12:51:21
